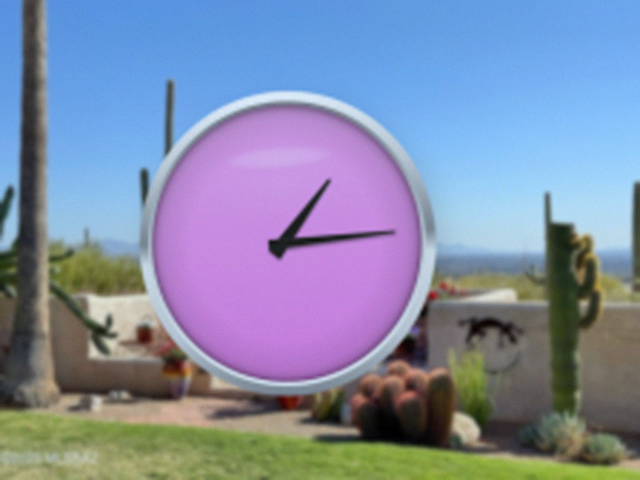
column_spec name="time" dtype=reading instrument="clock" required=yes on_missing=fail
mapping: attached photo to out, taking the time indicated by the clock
1:14
